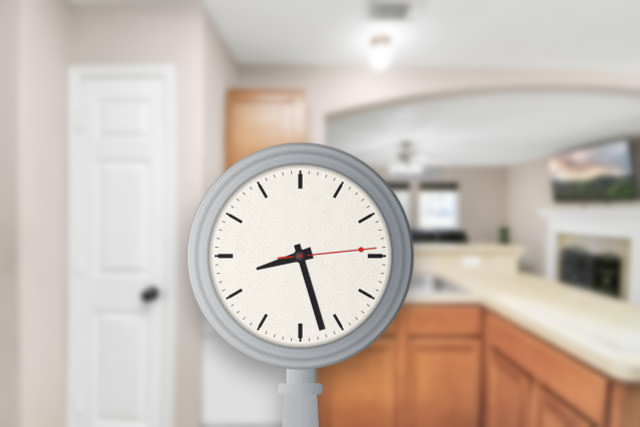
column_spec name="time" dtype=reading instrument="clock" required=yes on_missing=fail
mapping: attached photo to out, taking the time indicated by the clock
8:27:14
